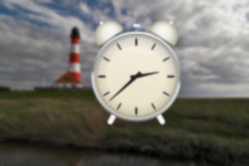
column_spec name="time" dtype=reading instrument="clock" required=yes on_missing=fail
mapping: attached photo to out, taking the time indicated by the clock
2:38
